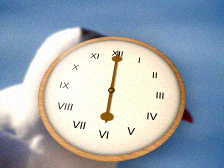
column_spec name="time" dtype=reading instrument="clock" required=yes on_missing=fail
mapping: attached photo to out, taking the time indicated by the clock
6:00
